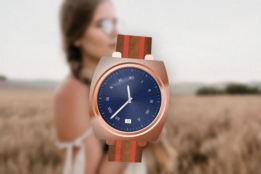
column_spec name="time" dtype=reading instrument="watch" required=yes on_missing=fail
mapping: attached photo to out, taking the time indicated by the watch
11:37
